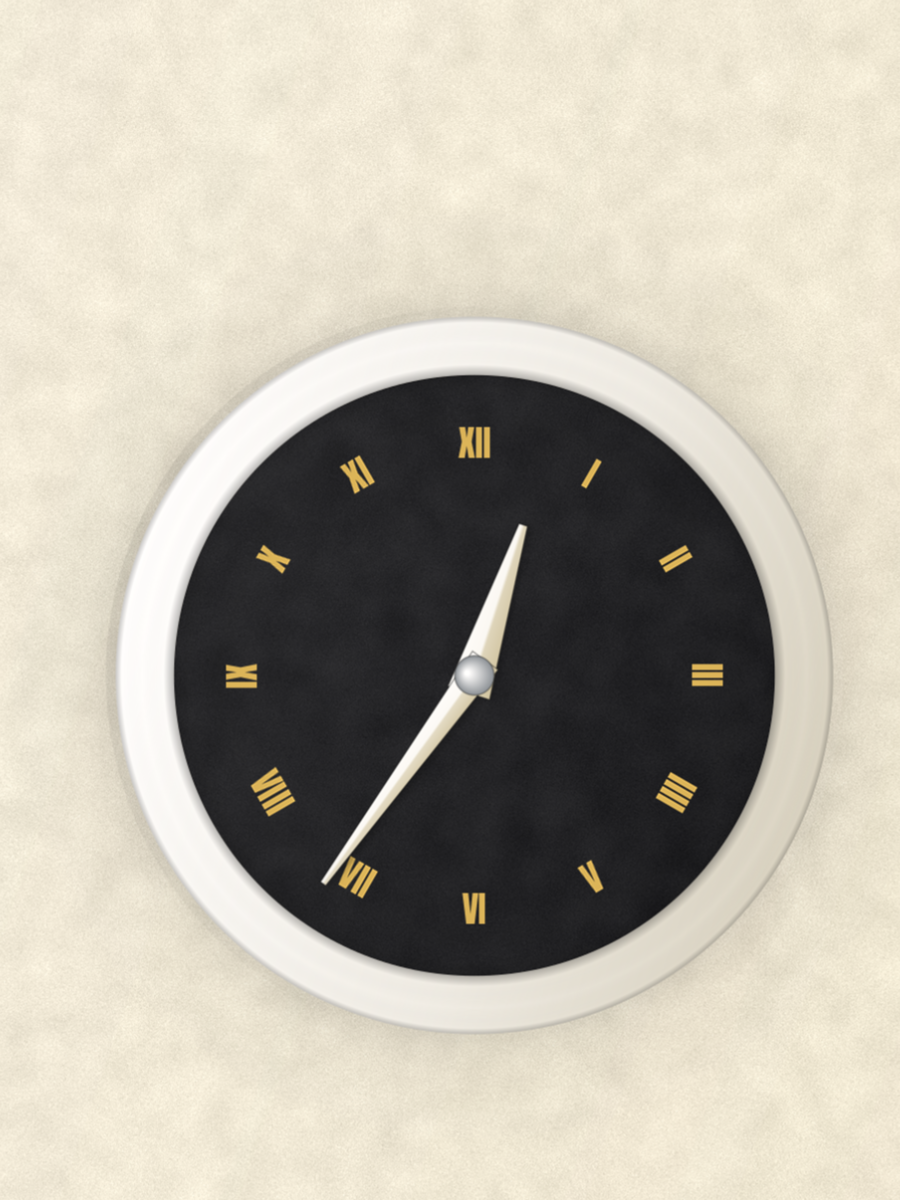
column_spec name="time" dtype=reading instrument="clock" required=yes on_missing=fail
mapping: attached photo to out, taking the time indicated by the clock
12:36
